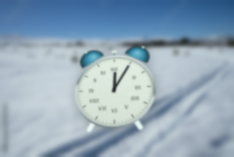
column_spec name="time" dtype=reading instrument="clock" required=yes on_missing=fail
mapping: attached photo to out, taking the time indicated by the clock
12:05
